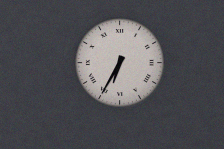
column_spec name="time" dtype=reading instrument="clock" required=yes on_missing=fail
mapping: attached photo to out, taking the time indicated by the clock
6:35
